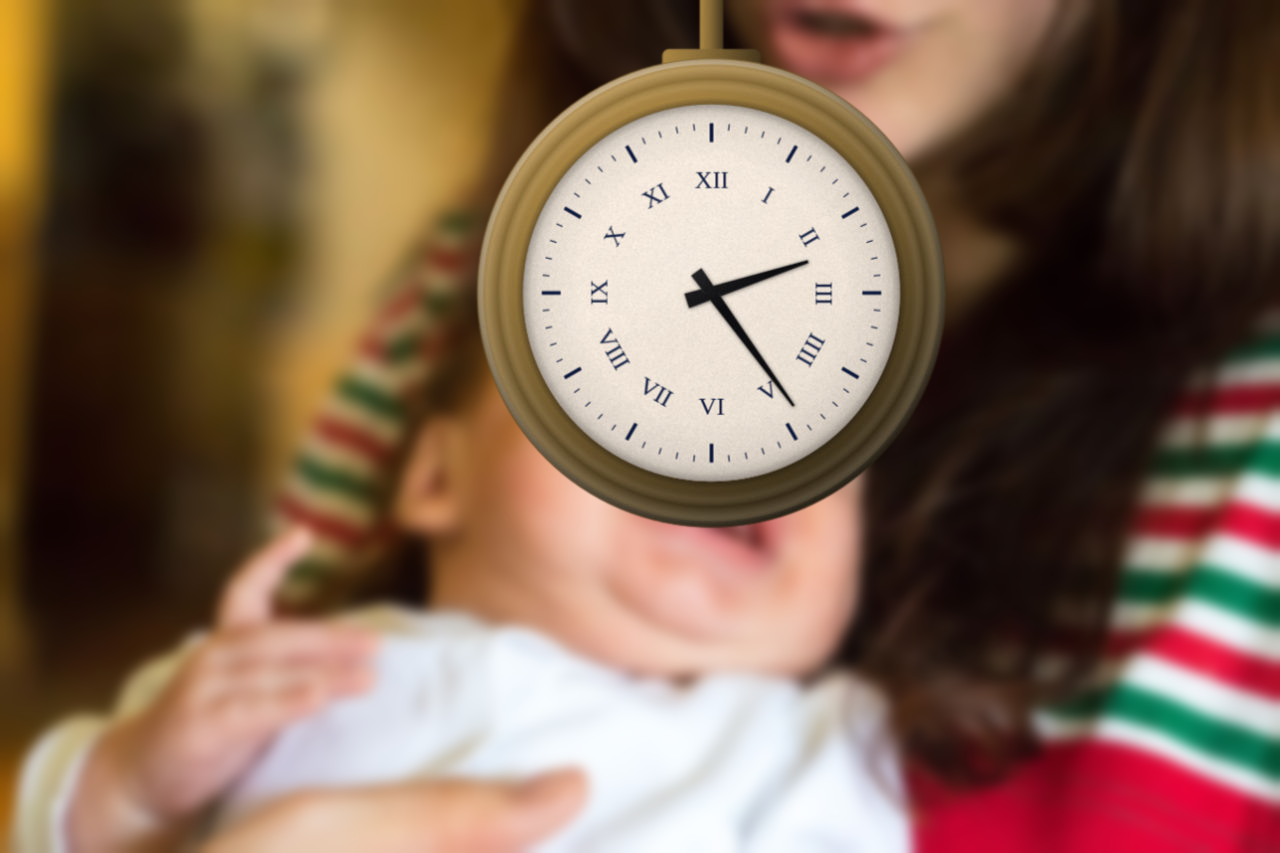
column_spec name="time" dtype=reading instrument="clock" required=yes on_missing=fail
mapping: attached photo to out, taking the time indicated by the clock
2:24
